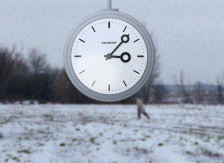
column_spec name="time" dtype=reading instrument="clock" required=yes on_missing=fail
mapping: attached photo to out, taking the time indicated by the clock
3:07
